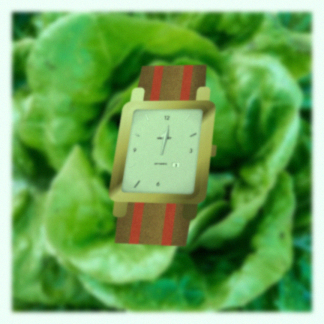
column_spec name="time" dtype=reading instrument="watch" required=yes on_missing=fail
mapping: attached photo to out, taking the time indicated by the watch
12:01
